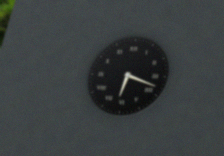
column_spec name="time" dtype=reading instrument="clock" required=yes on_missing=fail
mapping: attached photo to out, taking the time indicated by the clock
6:18
